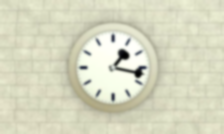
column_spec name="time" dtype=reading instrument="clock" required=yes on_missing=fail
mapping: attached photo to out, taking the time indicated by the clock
1:17
